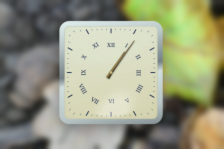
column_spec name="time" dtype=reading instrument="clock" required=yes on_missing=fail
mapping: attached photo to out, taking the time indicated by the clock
1:06
